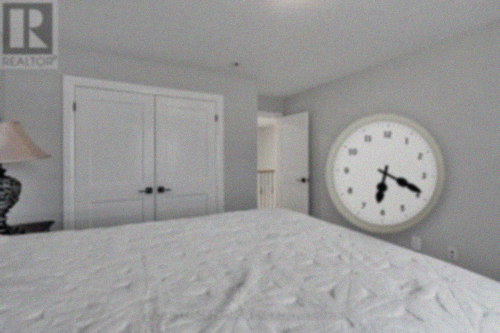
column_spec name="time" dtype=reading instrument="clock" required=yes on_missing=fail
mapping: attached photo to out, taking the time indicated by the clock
6:19
